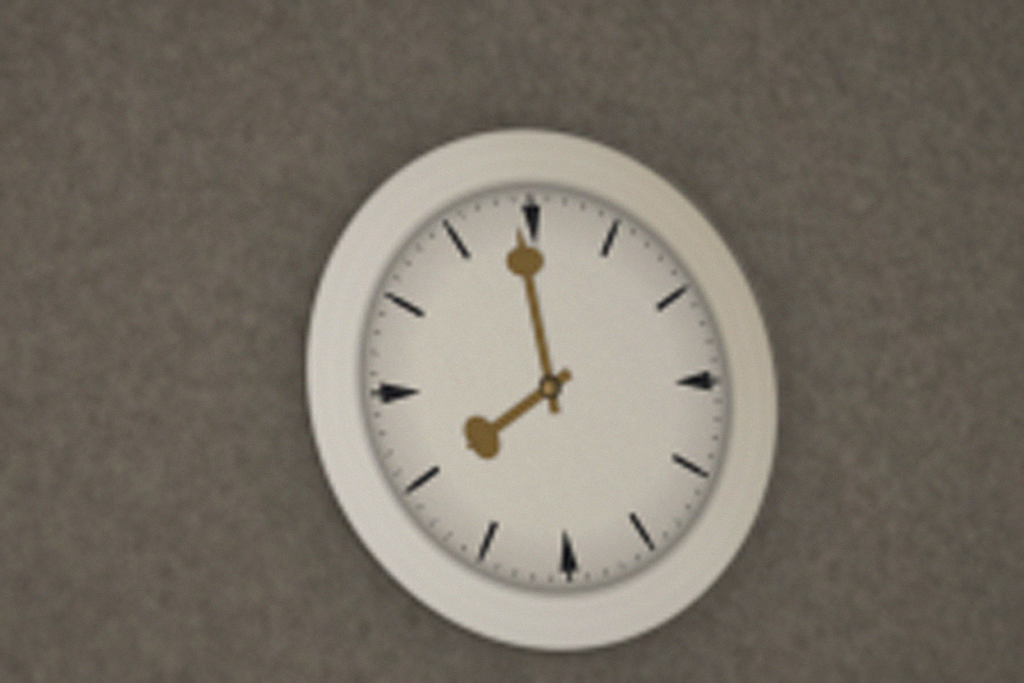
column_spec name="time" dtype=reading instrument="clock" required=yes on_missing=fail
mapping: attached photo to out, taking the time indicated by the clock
7:59
